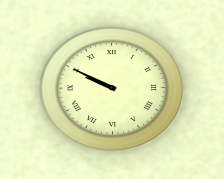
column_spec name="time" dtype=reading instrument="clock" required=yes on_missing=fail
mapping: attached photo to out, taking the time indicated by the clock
9:50
